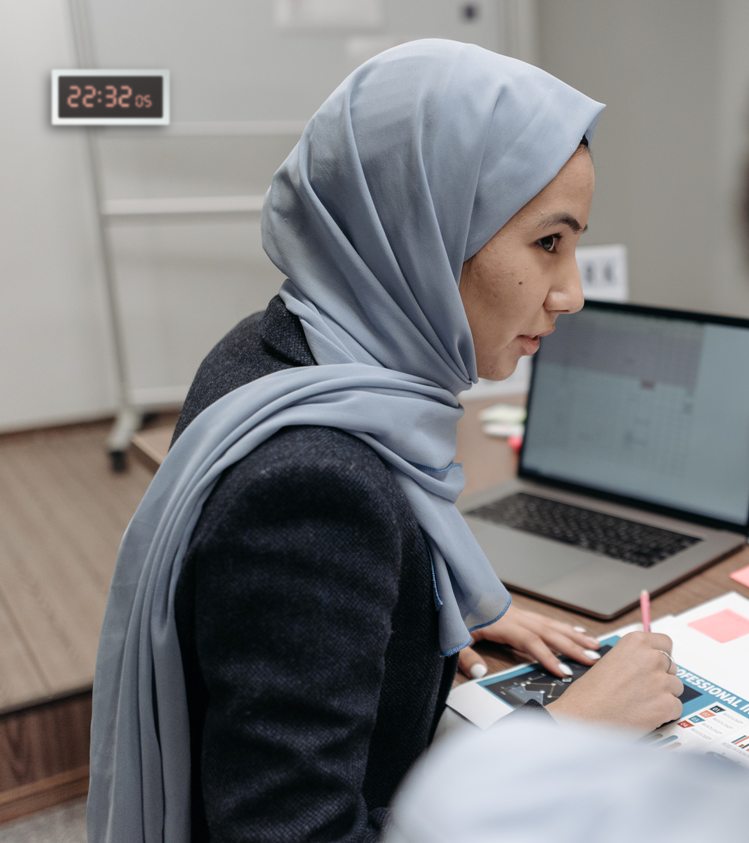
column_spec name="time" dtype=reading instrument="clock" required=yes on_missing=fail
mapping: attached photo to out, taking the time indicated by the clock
22:32:05
